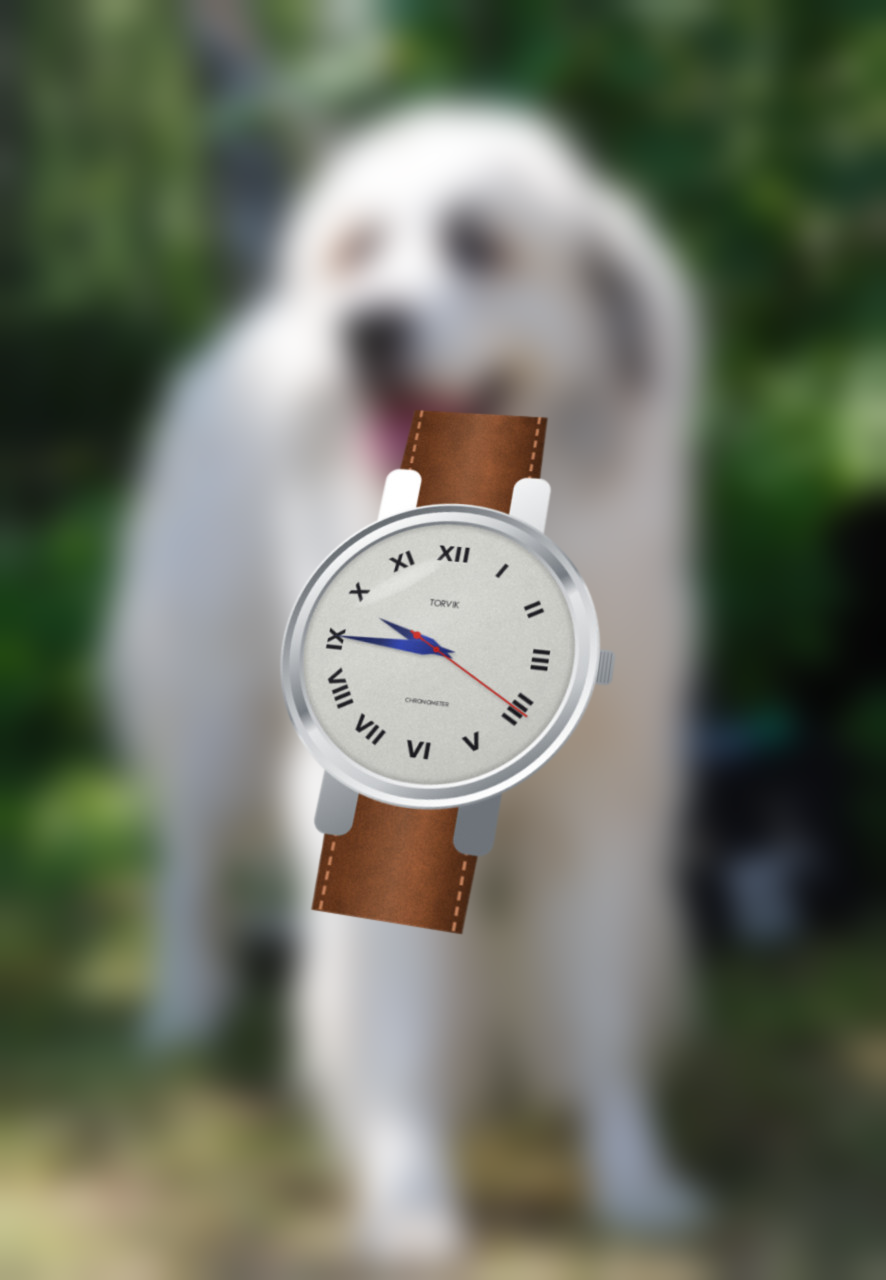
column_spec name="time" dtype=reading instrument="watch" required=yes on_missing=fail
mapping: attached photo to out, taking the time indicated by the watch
9:45:20
